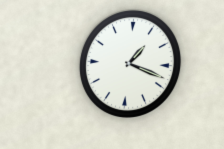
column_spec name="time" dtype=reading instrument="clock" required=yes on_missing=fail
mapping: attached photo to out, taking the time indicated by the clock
1:18
